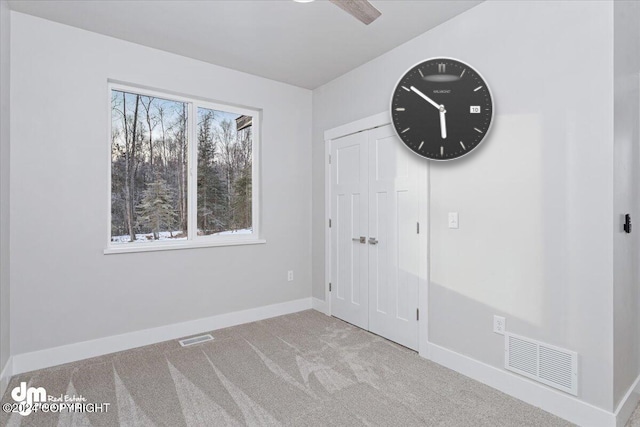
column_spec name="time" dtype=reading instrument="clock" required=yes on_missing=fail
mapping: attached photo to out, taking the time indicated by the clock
5:51
